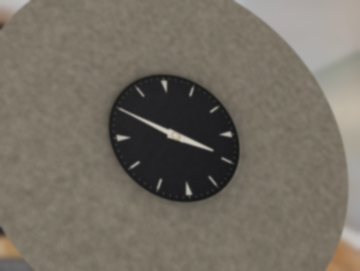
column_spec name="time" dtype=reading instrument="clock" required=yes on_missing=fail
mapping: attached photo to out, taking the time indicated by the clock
3:50
